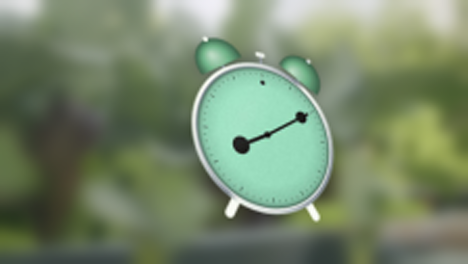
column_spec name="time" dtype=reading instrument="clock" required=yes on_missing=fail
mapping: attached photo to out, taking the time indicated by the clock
8:10
